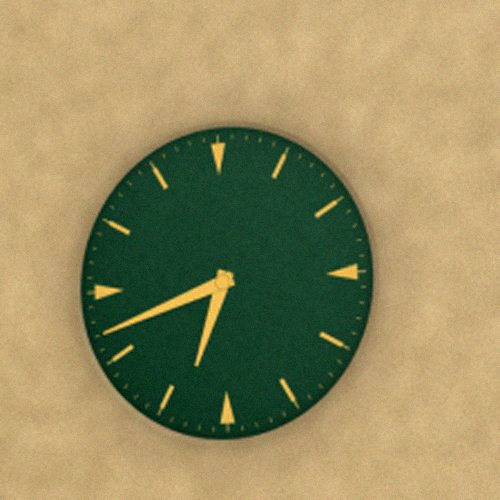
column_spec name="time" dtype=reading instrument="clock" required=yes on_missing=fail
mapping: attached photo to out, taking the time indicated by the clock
6:42
